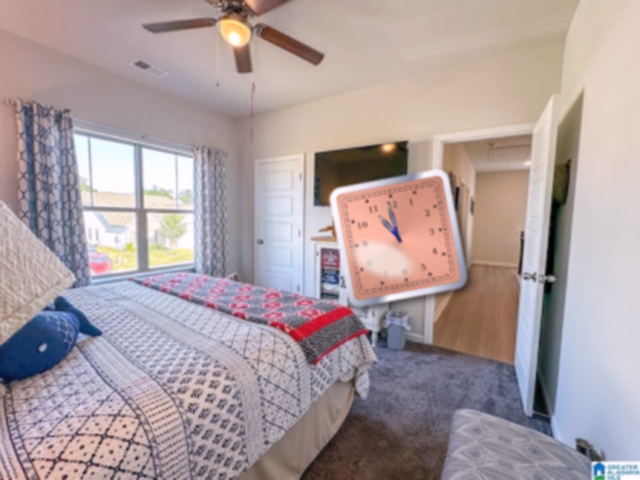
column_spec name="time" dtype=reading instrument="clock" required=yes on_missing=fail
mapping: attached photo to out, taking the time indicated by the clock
10:59
